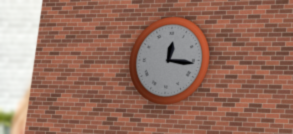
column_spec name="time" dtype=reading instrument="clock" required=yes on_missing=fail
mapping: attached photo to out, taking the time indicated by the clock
12:16
